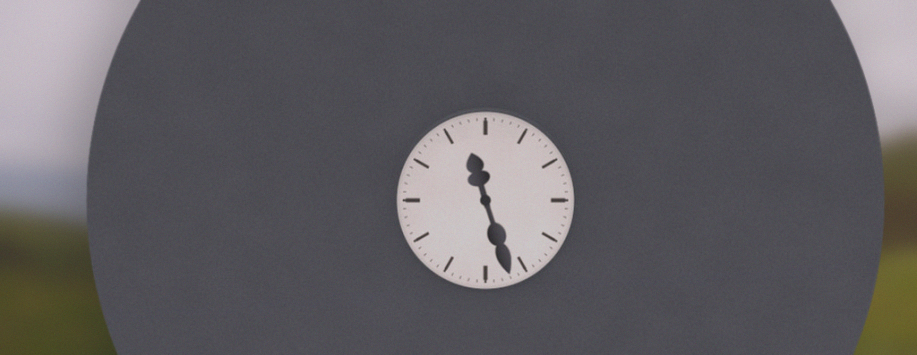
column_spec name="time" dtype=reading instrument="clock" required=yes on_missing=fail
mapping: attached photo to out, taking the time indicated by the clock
11:27
